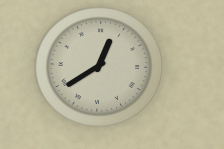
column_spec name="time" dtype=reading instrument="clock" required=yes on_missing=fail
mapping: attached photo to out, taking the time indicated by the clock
12:39
